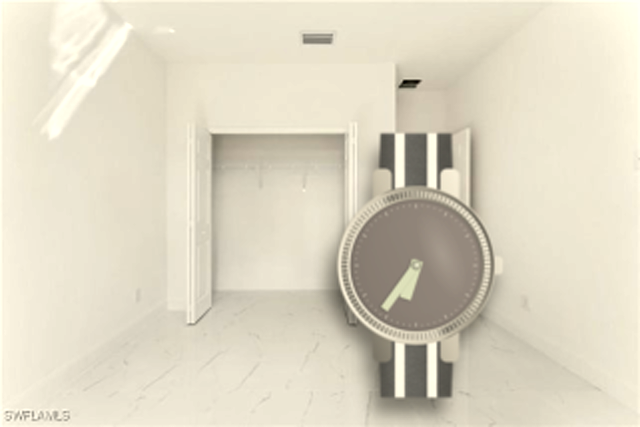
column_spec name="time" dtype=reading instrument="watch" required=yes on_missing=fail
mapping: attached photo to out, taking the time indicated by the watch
6:36
